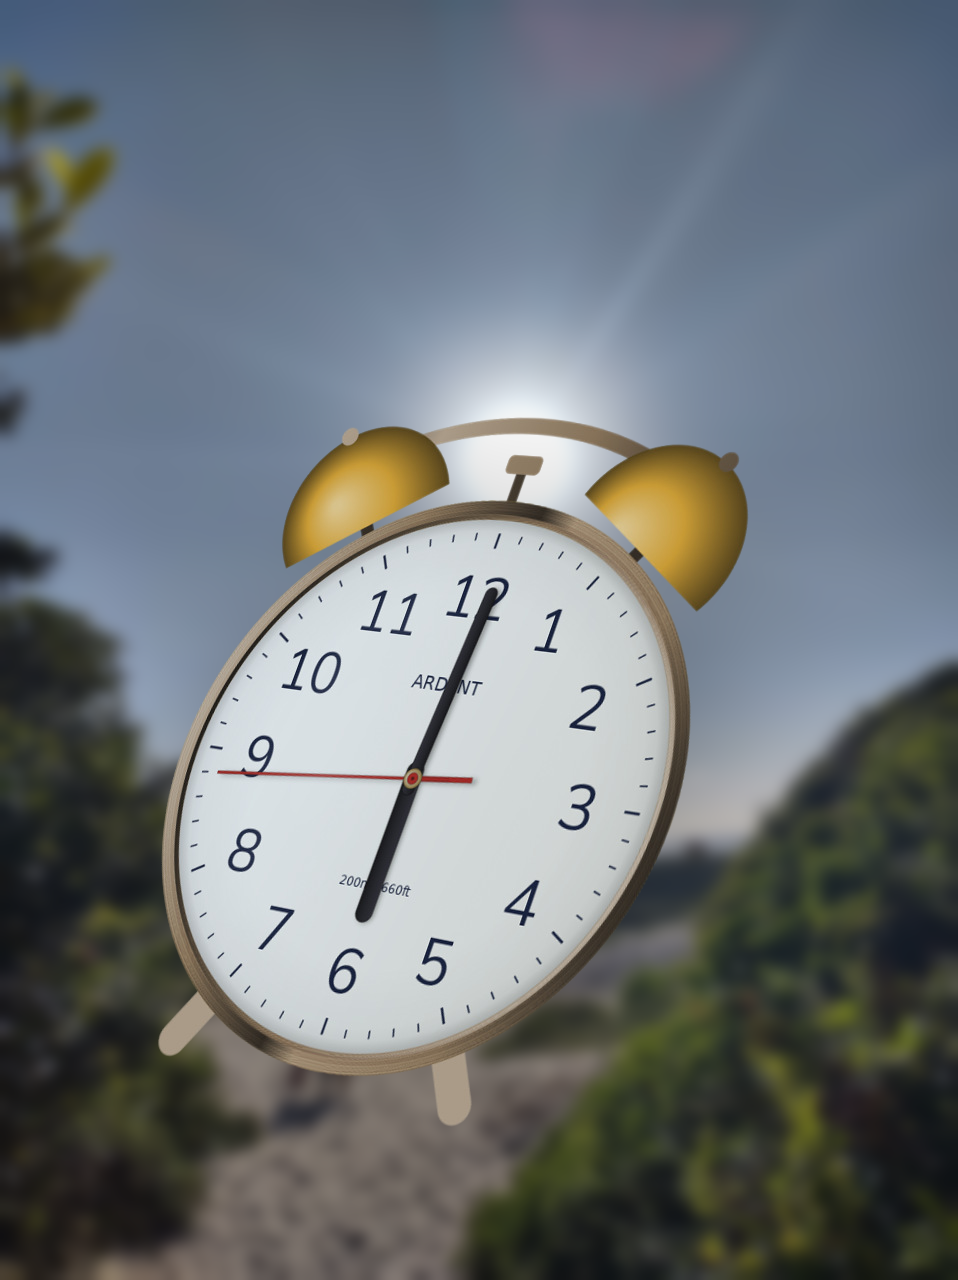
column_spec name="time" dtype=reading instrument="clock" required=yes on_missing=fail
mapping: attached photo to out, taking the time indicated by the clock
6:00:44
